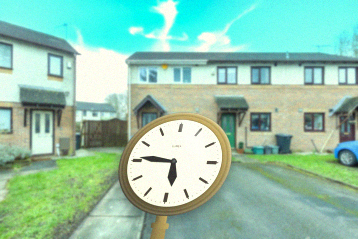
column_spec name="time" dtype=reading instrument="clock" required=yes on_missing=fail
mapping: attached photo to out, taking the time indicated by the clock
5:46
